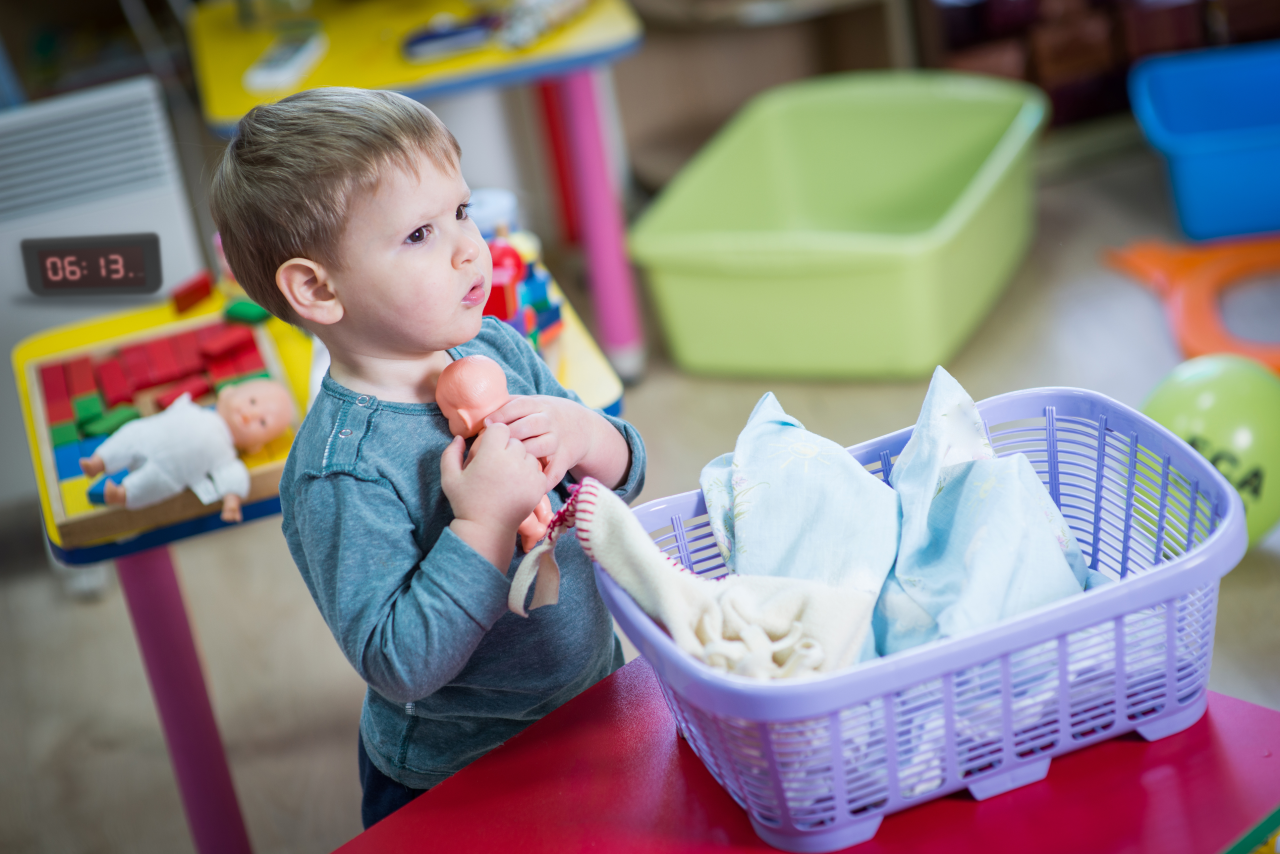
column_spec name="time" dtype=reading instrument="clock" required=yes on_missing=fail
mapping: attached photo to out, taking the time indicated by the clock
6:13
